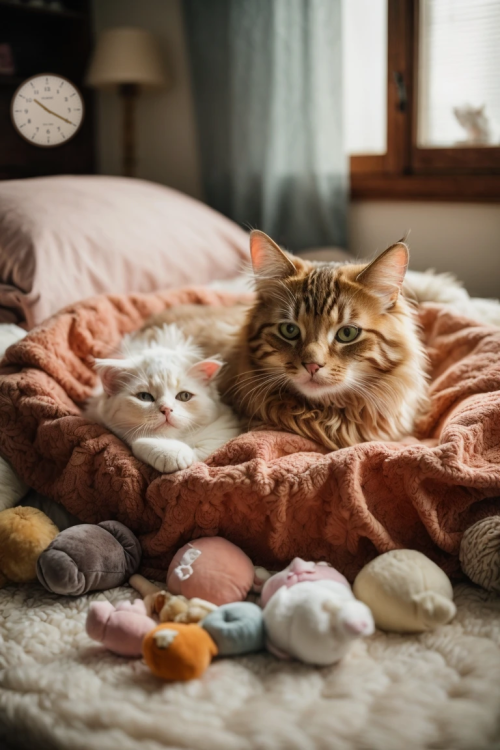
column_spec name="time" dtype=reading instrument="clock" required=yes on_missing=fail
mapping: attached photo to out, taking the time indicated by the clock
10:20
